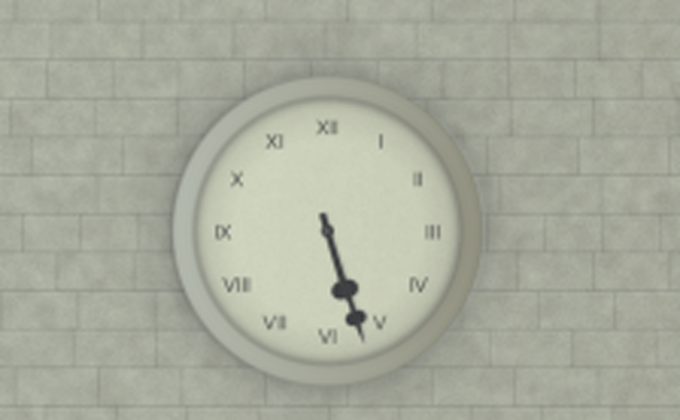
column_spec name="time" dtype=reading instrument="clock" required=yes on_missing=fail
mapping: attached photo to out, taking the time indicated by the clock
5:27
